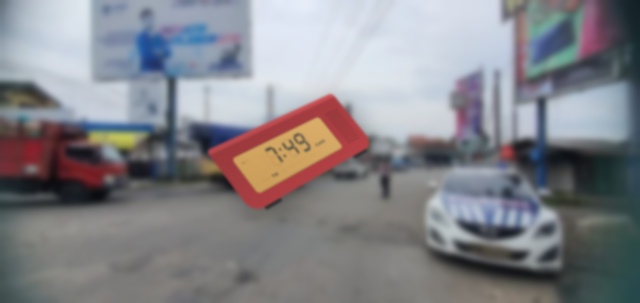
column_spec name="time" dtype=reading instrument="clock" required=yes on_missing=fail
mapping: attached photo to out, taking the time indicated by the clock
7:49
